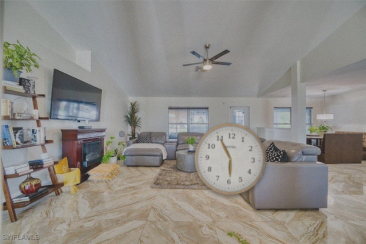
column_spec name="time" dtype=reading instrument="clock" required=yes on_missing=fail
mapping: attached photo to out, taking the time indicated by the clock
5:55
